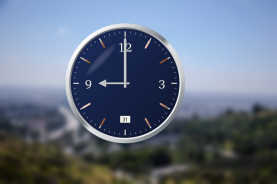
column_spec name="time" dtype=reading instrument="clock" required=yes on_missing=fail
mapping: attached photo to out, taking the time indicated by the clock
9:00
